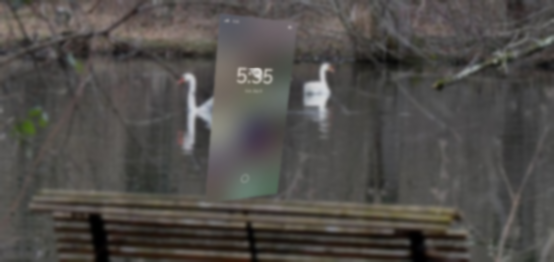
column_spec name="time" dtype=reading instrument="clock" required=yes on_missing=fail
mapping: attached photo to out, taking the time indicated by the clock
5:35
